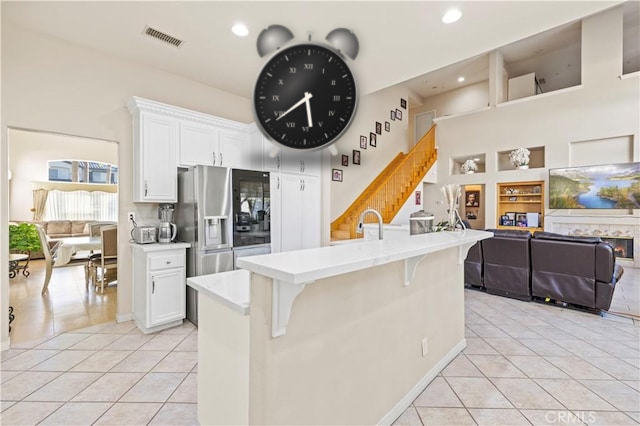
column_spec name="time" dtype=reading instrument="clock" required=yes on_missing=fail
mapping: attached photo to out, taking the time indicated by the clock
5:39
